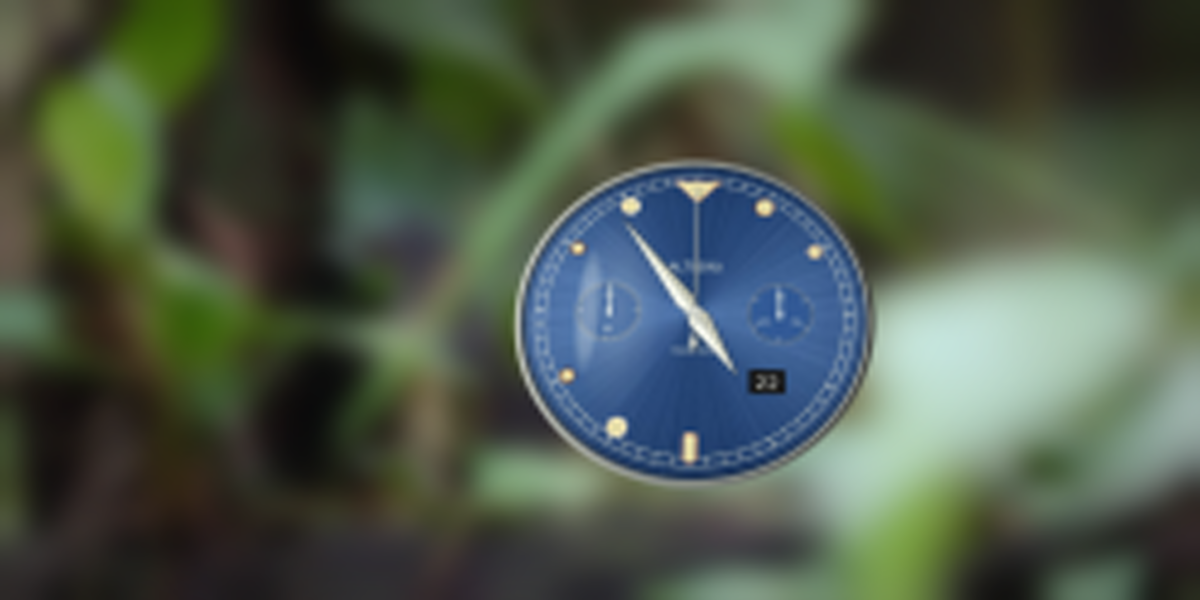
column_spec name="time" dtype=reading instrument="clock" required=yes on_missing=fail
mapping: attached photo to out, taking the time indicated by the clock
4:54
